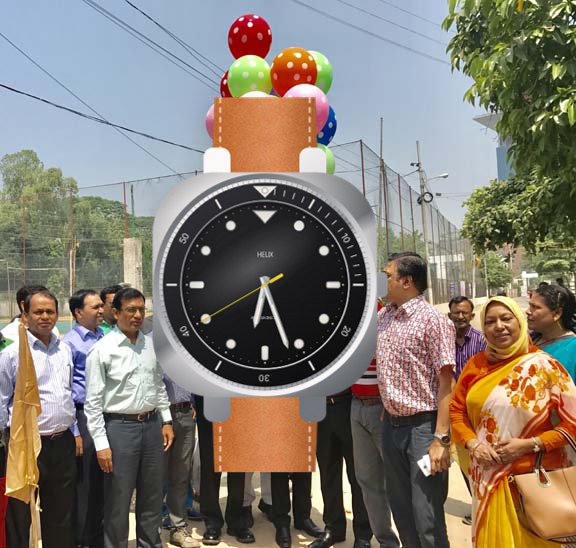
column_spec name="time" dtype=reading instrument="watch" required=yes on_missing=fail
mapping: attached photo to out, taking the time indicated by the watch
6:26:40
